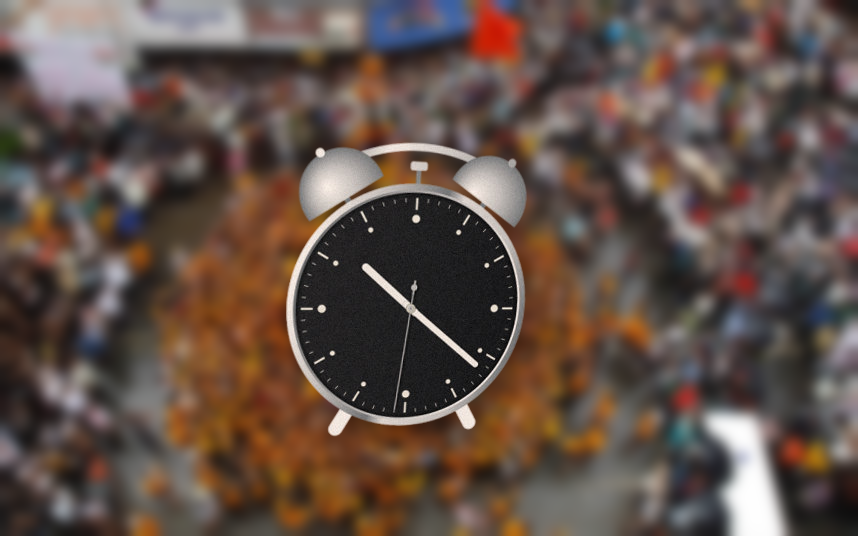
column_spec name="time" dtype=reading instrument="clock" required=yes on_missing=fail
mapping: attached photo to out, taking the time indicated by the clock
10:21:31
